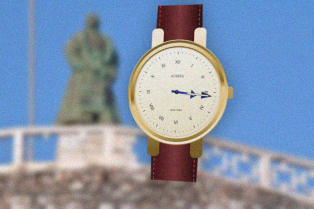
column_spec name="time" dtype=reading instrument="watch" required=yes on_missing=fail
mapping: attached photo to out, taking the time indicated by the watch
3:16
